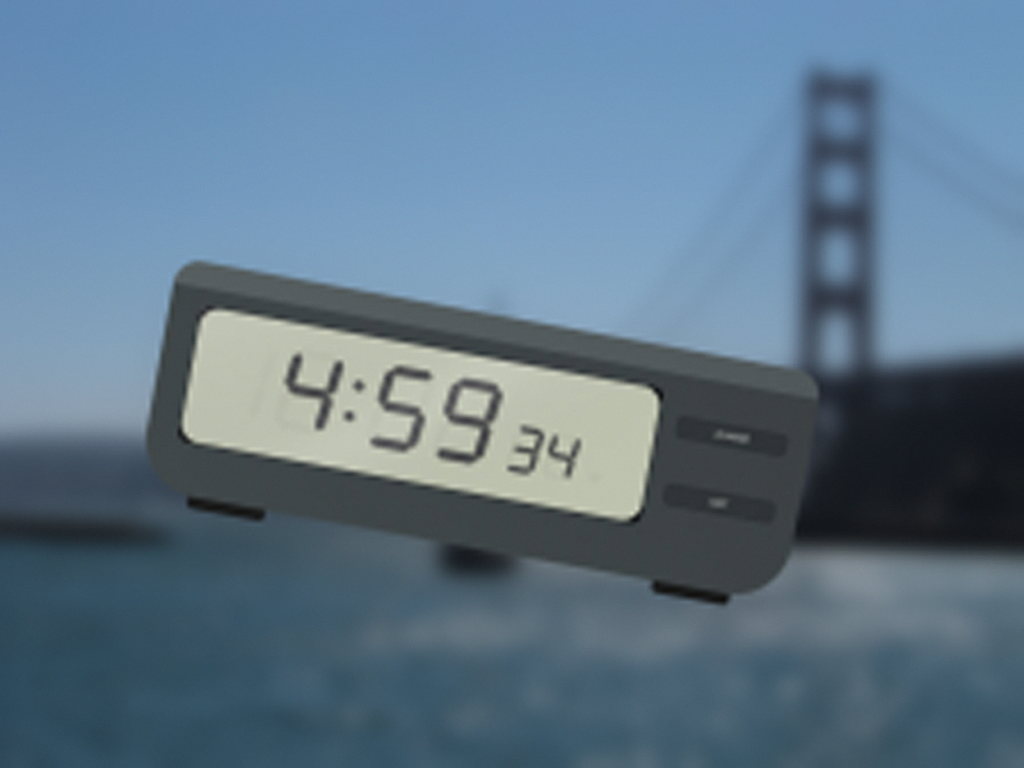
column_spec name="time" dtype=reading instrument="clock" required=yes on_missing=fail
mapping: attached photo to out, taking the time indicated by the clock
4:59:34
